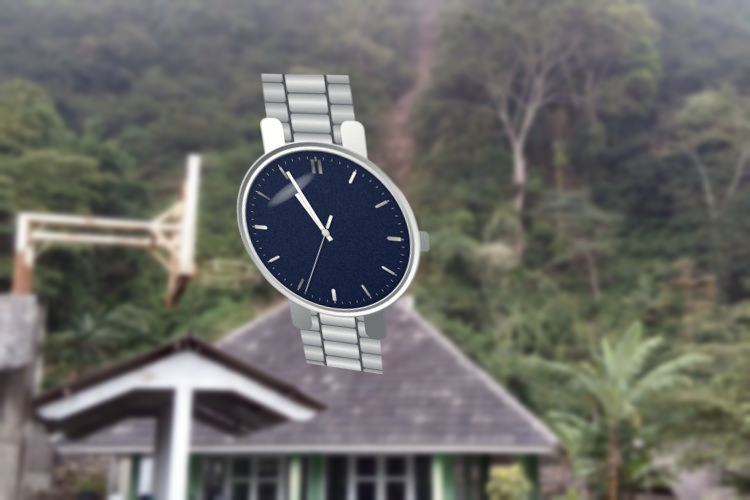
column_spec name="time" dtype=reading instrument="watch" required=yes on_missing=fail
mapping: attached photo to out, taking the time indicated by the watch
10:55:34
